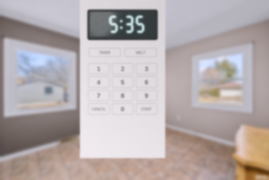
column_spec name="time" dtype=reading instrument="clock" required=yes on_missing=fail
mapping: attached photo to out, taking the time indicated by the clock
5:35
